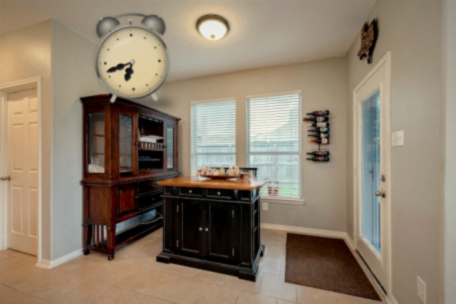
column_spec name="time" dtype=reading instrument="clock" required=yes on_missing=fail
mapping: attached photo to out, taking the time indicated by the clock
6:42
